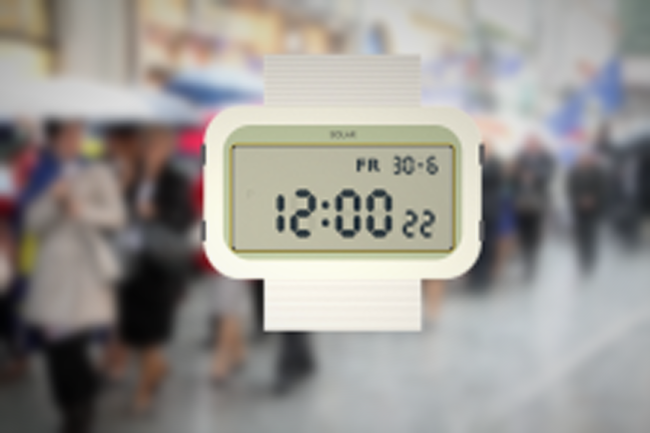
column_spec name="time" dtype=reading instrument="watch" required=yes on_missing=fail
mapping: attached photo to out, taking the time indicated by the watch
12:00:22
